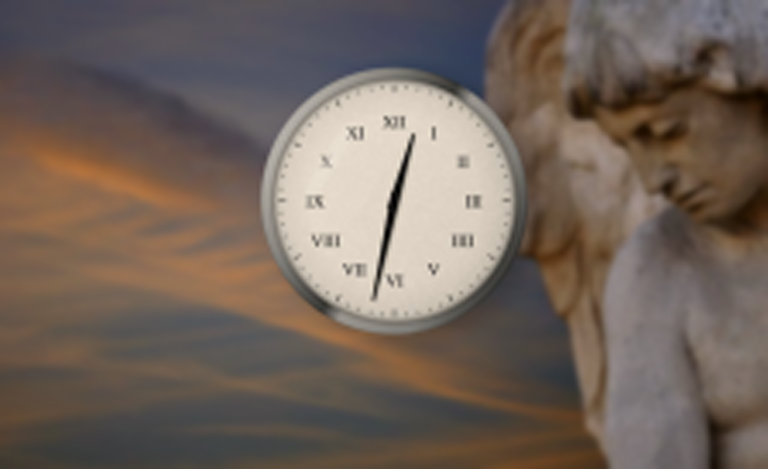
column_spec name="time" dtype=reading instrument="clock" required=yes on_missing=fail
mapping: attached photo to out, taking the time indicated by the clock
12:32
